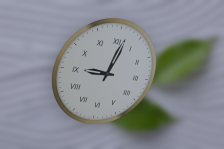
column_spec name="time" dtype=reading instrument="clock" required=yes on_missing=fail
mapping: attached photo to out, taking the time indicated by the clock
9:02
